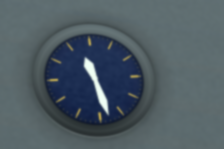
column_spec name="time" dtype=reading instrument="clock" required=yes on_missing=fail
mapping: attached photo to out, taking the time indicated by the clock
11:28
